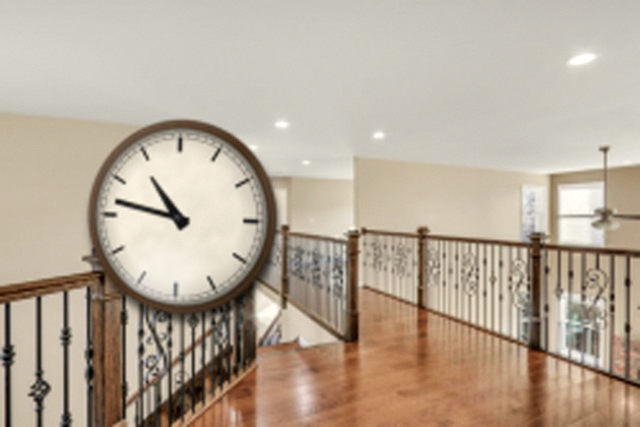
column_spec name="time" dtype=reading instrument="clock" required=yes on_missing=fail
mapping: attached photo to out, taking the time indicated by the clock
10:47
